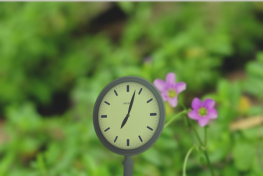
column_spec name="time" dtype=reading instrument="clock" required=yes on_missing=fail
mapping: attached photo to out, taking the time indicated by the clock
7:03
